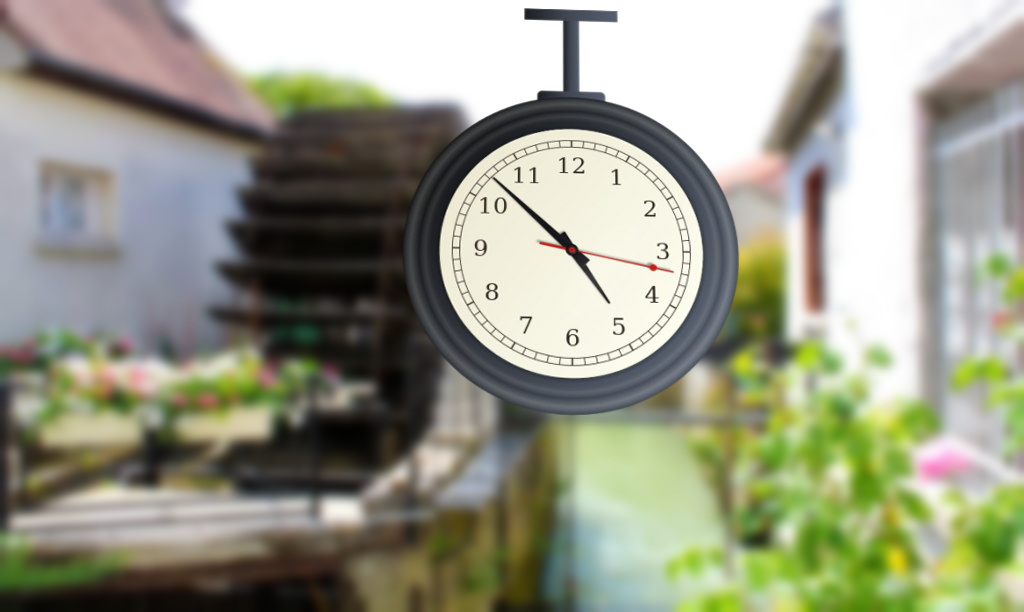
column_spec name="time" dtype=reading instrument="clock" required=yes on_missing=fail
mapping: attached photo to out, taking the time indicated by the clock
4:52:17
